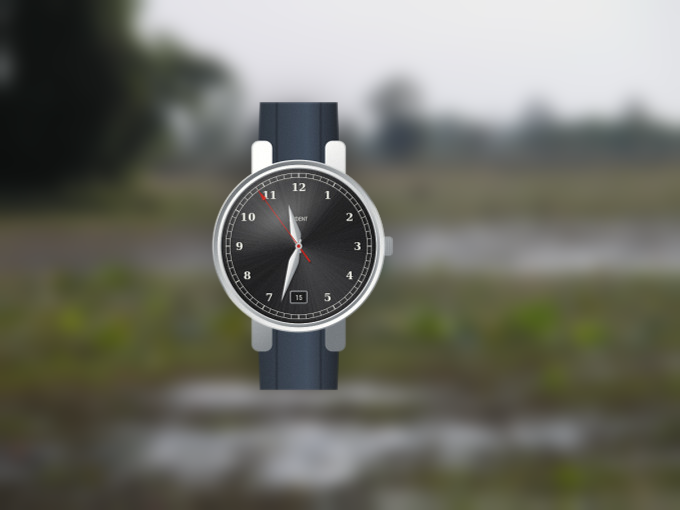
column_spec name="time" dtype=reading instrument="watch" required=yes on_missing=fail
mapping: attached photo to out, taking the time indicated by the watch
11:32:54
